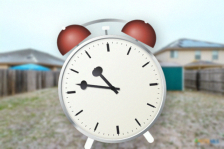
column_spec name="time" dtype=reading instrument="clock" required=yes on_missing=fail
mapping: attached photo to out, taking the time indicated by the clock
10:47
